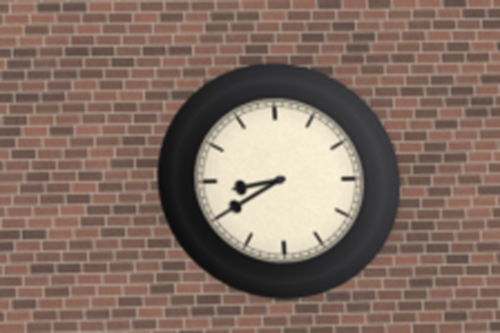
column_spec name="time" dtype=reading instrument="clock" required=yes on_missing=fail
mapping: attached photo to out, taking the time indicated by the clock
8:40
